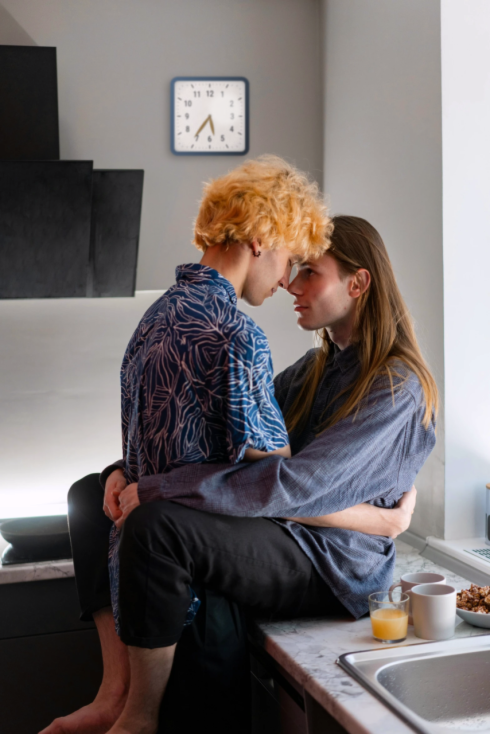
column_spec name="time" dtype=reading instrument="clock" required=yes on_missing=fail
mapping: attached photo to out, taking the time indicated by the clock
5:36
